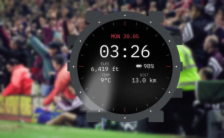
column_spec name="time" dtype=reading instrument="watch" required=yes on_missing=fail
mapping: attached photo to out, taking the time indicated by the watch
3:26
